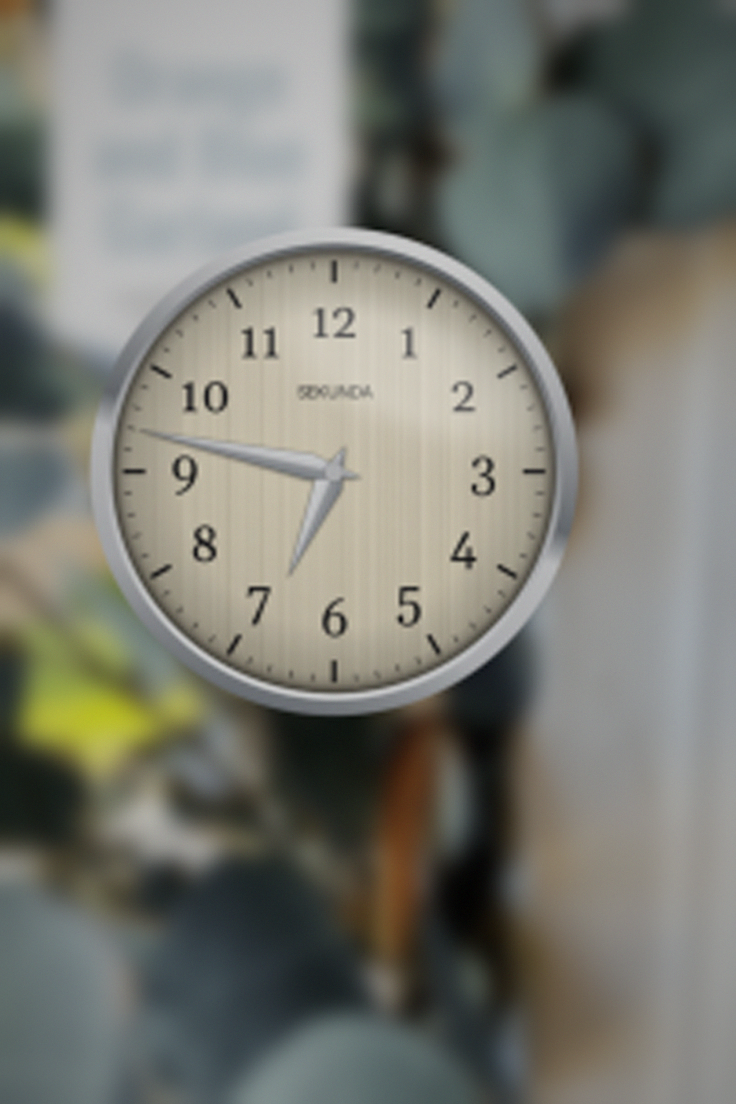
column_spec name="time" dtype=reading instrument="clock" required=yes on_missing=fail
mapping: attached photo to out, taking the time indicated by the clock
6:47
